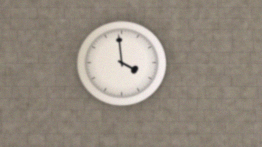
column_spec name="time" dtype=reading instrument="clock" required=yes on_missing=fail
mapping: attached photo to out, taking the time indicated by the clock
3:59
